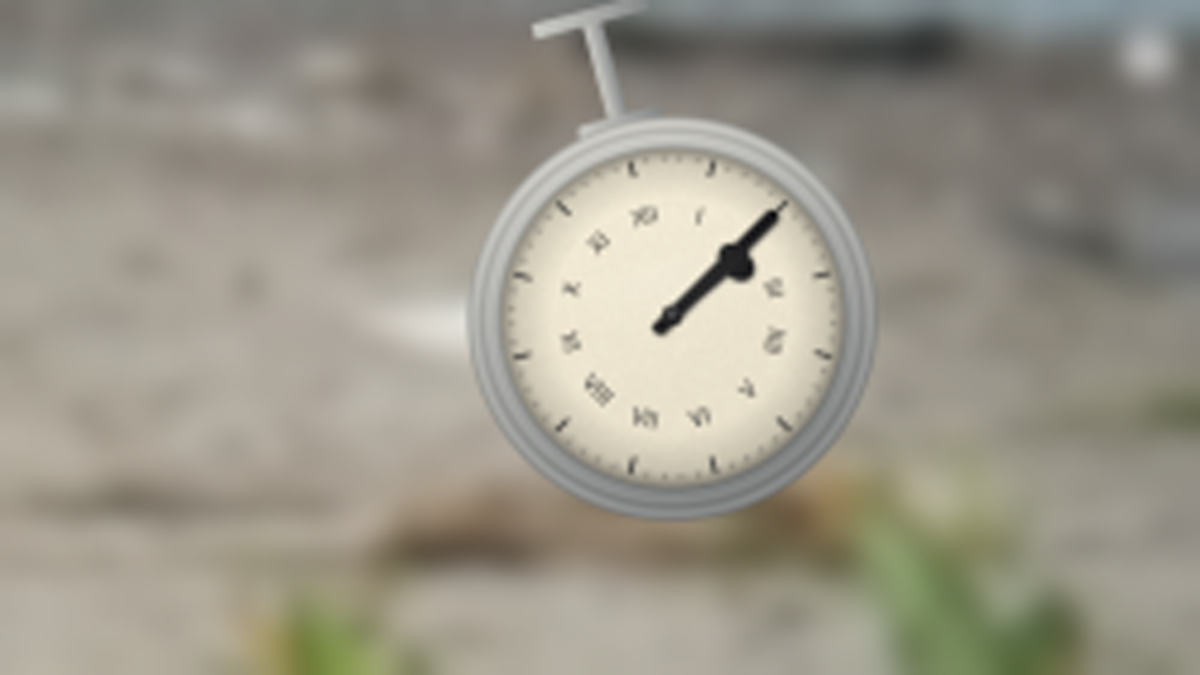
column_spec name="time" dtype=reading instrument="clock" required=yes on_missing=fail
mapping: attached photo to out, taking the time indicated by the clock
2:10
